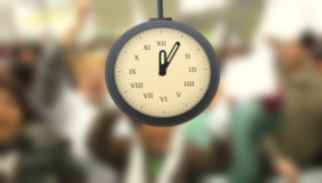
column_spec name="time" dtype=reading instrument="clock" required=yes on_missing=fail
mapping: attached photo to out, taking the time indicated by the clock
12:05
